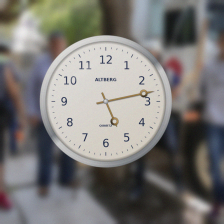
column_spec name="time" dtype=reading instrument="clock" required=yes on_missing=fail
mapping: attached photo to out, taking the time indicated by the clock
5:13
